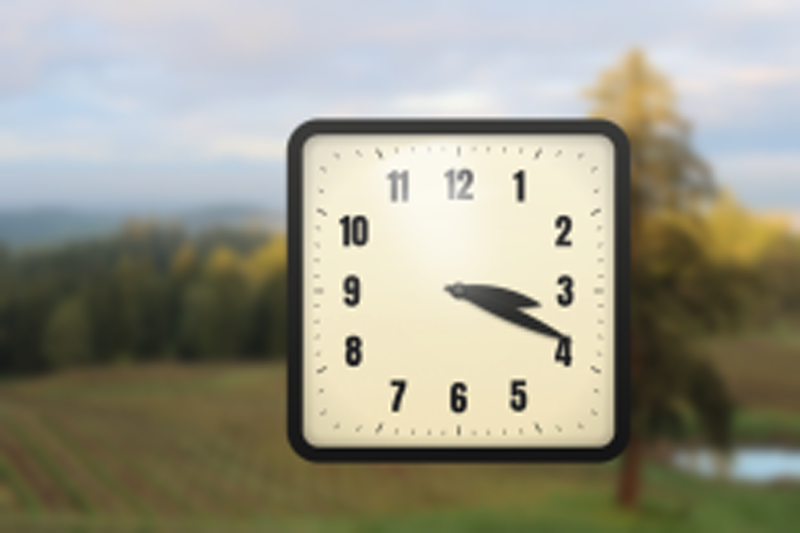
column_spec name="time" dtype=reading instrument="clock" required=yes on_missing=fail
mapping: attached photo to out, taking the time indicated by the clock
3:19
